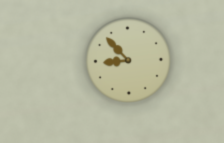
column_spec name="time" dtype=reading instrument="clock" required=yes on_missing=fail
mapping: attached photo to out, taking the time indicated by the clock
8:53
